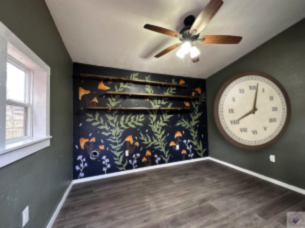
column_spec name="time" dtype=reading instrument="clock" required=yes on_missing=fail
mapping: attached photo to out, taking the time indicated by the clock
8:02
